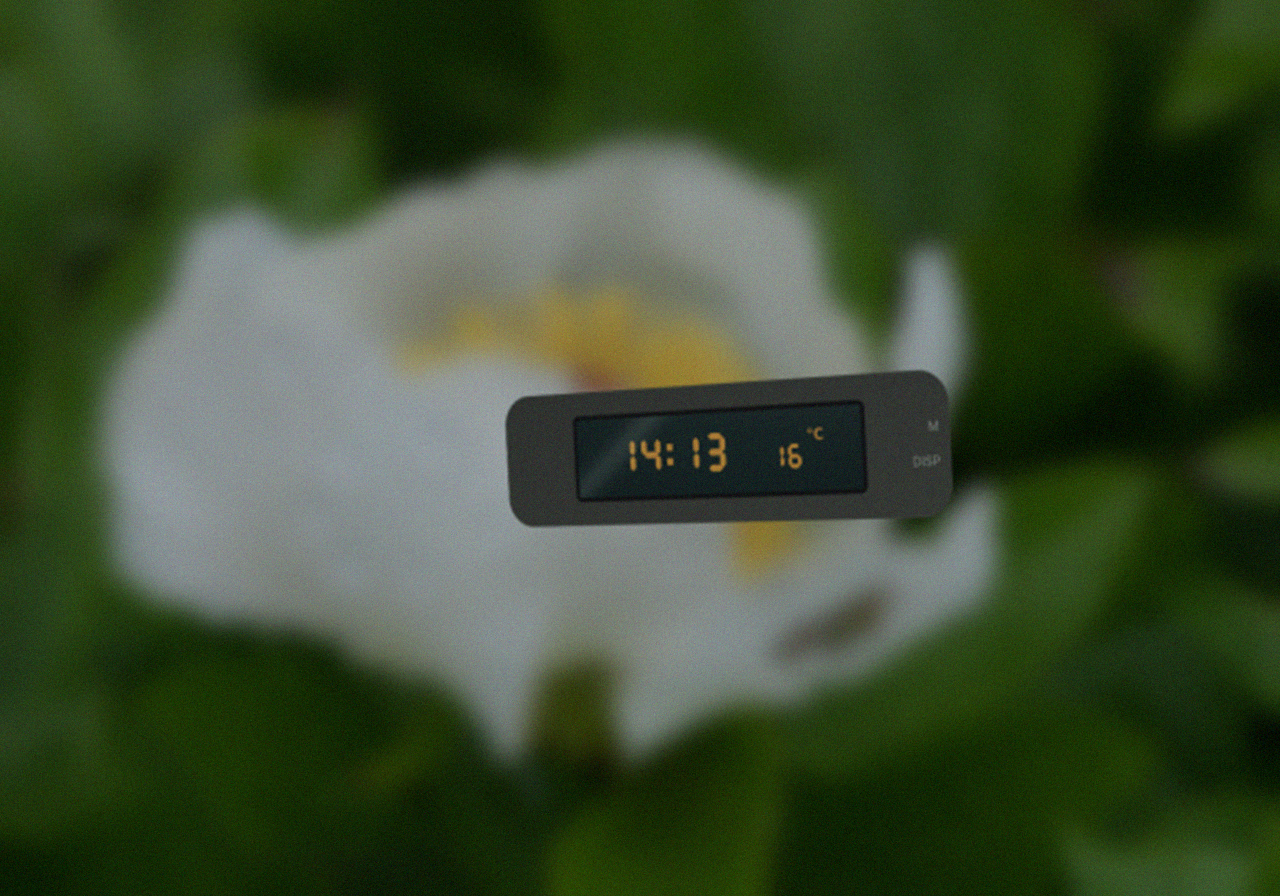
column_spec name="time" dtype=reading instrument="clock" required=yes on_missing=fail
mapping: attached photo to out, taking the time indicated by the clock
14:13
